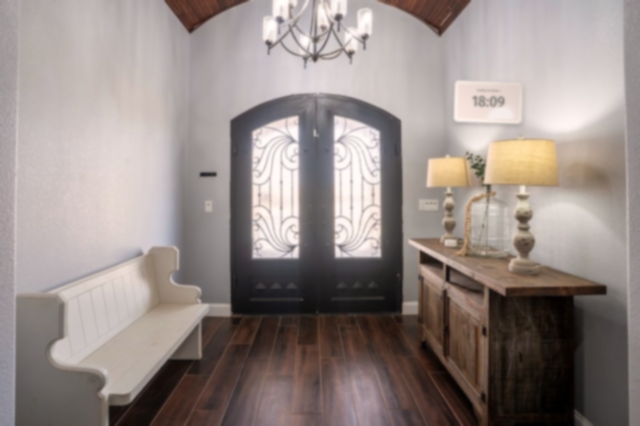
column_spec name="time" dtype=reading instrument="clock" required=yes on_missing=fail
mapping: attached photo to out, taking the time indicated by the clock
18:09
